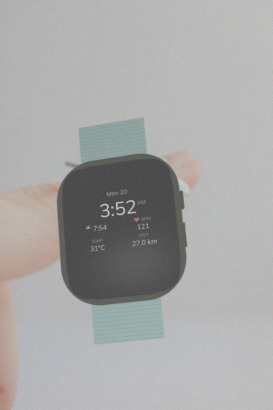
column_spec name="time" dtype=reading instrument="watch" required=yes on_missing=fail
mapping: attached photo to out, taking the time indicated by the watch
3:52
